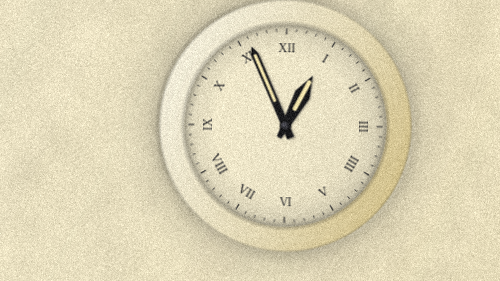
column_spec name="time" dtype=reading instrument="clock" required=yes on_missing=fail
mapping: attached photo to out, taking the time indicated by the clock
12:56
